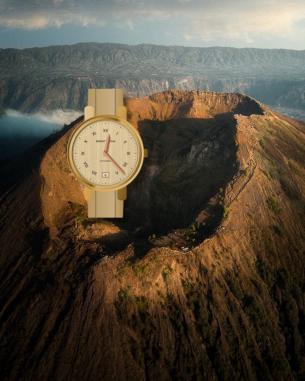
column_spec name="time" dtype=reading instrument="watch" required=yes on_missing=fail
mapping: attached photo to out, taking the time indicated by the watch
12:23
